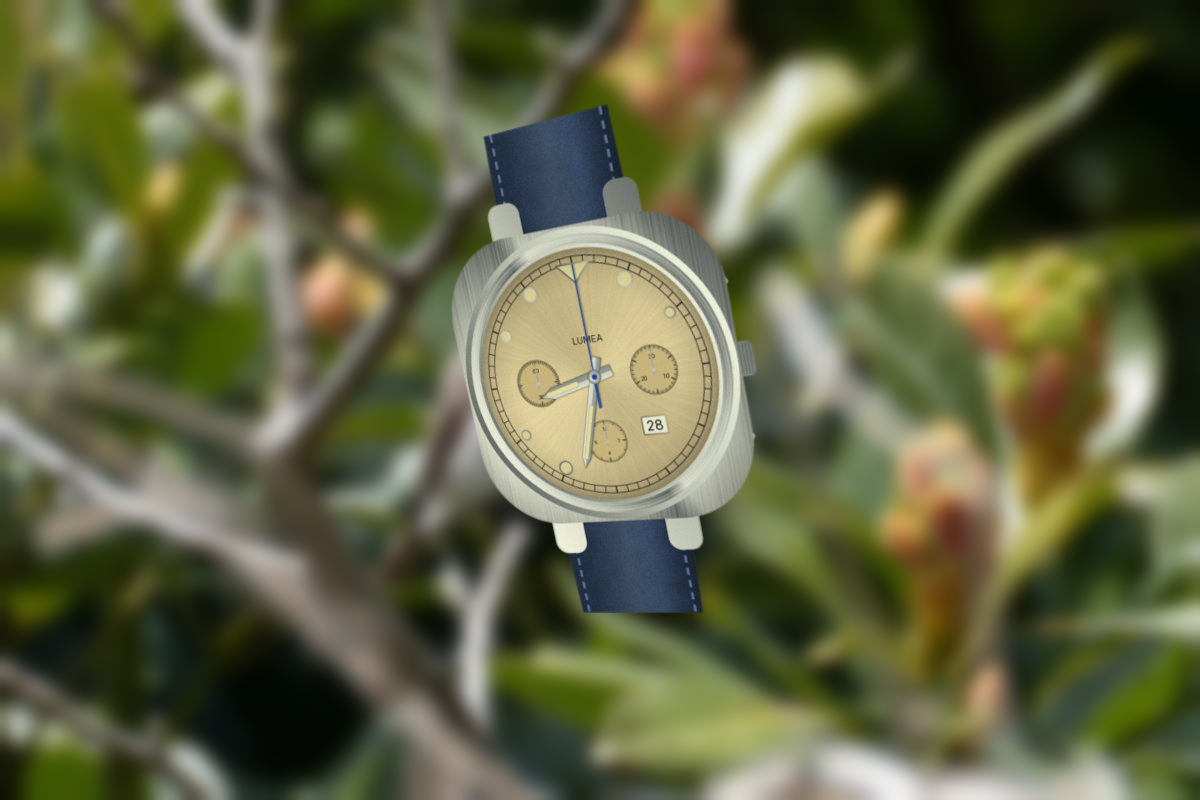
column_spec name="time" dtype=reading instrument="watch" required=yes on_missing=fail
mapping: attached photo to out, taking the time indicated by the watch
8:33
